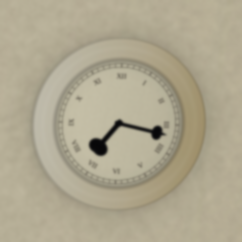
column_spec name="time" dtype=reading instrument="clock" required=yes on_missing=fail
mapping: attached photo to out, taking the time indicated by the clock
7:17
